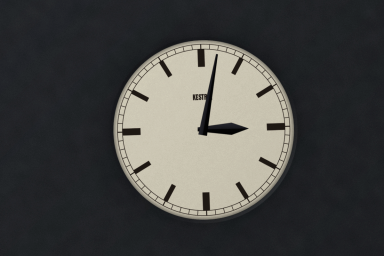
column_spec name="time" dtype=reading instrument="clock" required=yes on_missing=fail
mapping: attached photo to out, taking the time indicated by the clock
3:02
